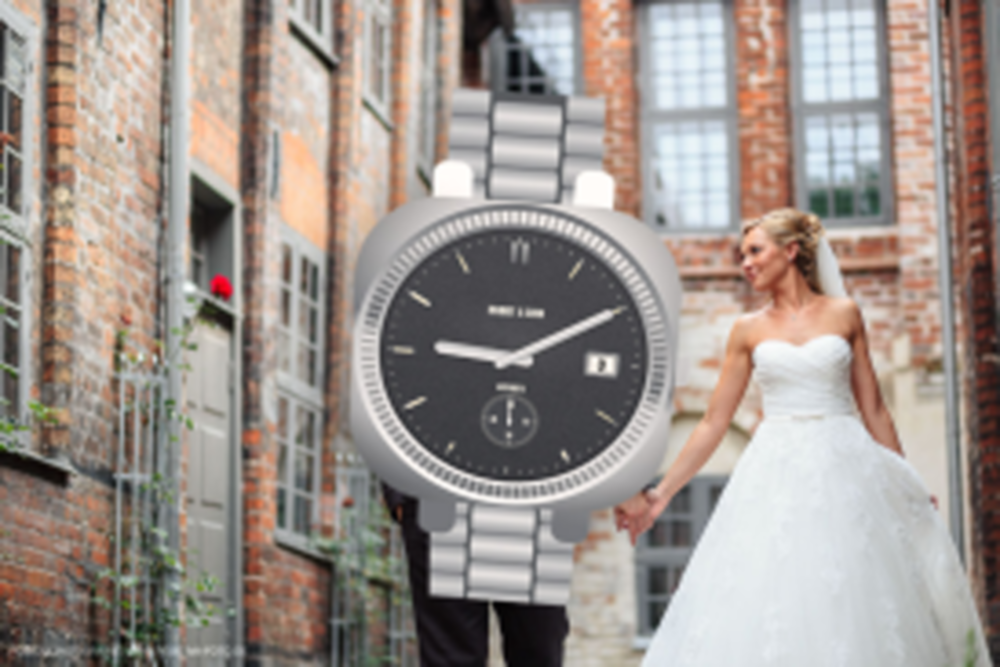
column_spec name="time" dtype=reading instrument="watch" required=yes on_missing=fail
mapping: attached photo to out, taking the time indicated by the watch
9:10
